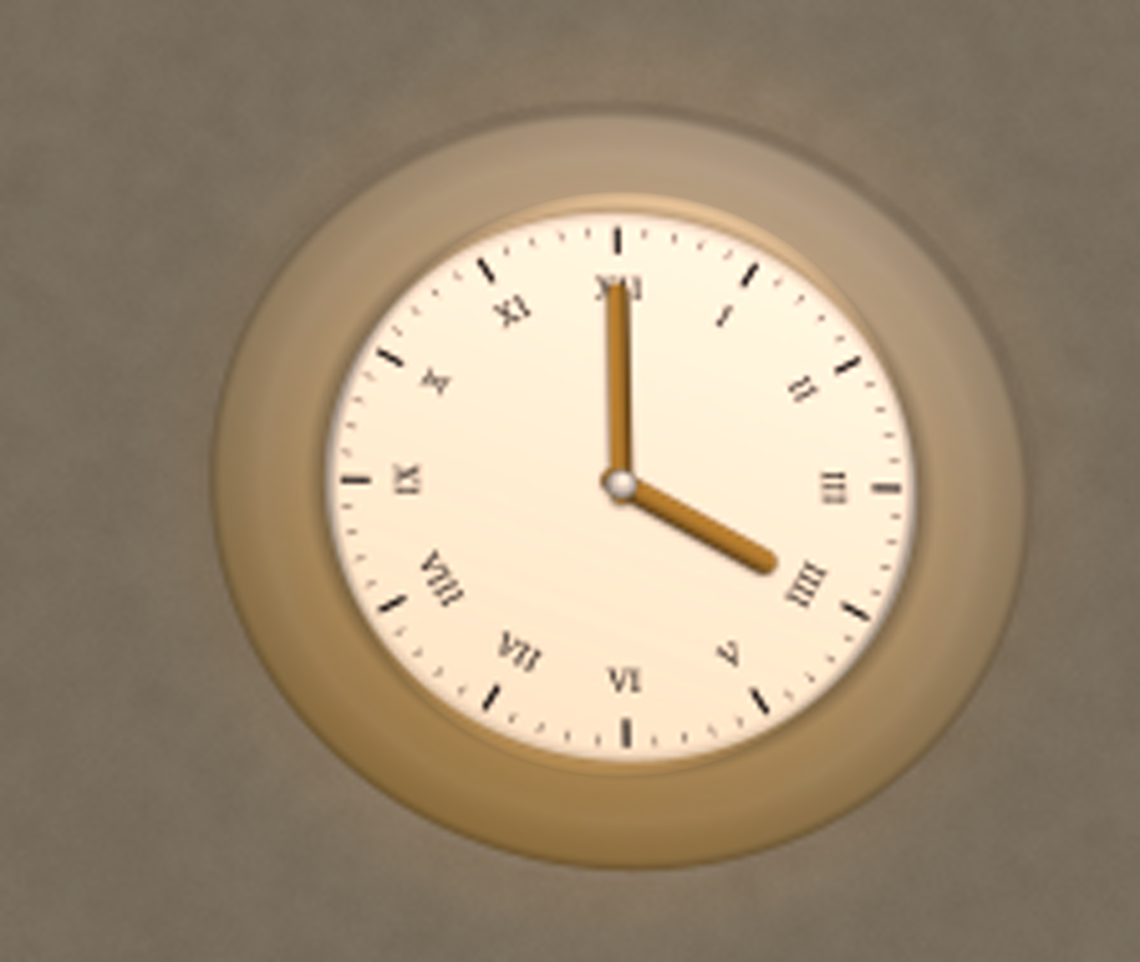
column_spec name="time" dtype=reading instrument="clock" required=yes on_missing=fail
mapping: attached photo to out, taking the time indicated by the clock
4:00
